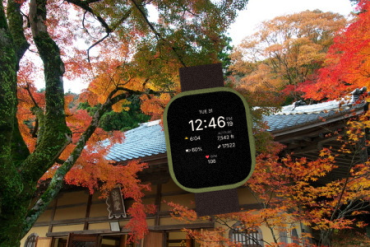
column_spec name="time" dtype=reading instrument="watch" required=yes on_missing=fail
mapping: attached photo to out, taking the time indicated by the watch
12:46
